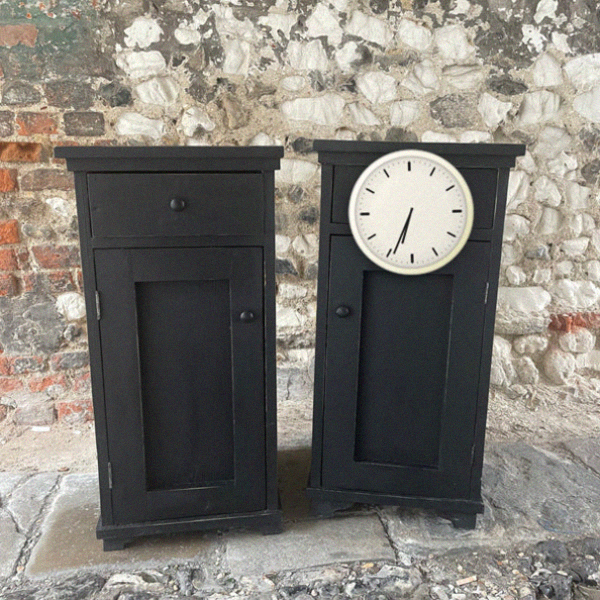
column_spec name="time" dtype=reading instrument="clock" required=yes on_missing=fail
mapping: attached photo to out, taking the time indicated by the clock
6:34
